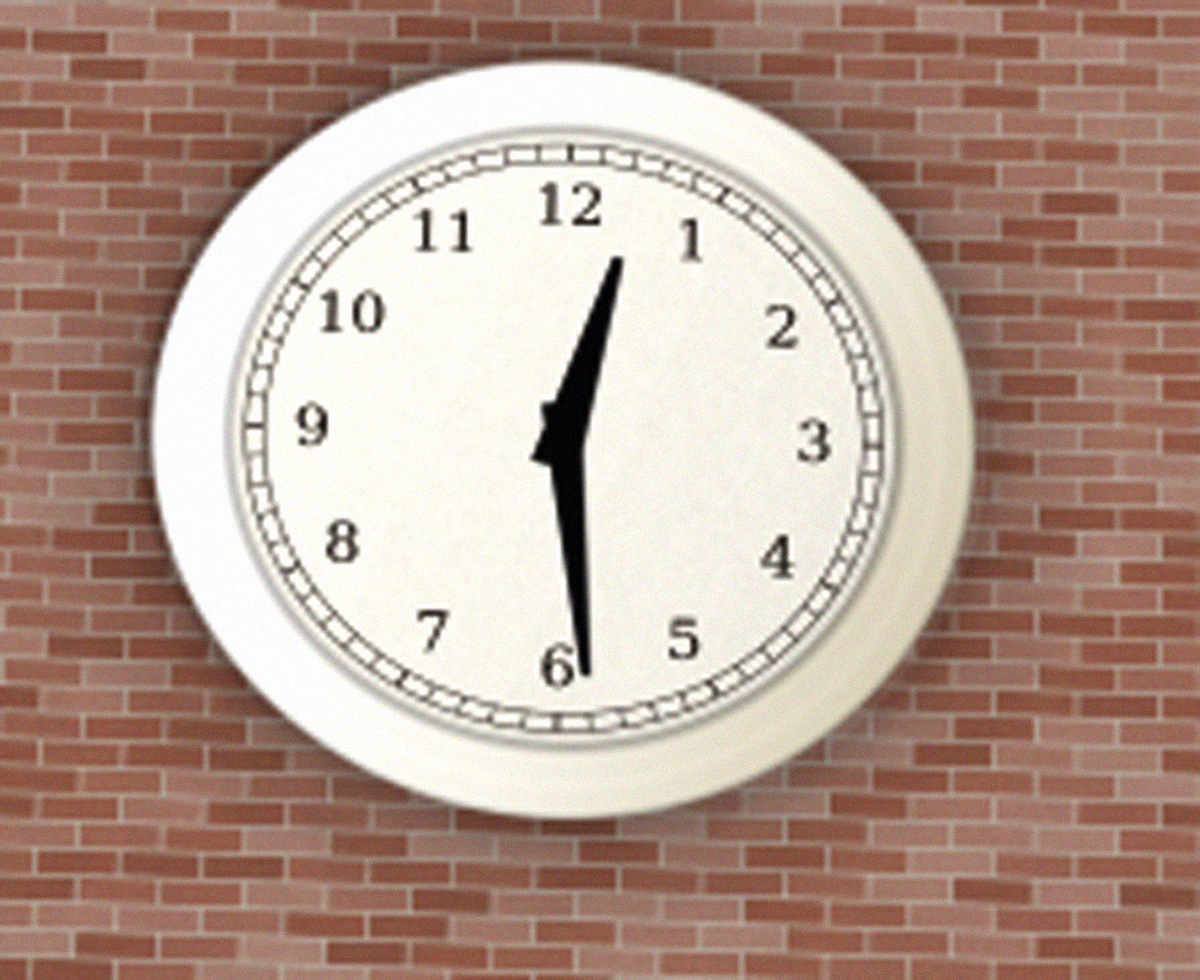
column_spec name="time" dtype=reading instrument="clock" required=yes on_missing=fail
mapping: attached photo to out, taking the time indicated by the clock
12:29
